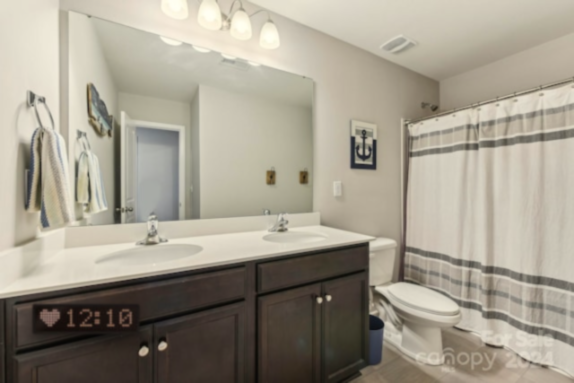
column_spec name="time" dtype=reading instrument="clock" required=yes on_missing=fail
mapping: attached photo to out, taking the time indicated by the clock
12:10
